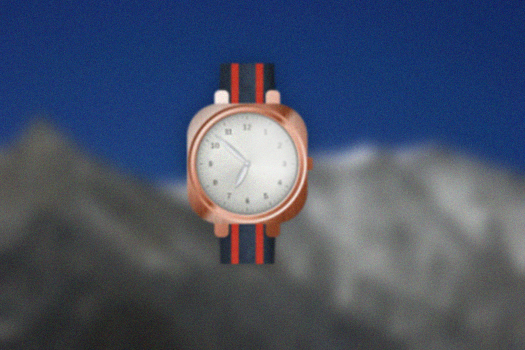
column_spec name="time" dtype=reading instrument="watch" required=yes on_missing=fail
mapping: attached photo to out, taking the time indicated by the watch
6:52
